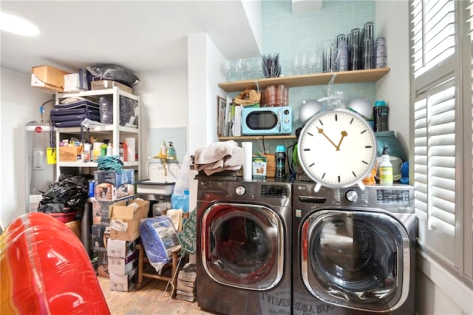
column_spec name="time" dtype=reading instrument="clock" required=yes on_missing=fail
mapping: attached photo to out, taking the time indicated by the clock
12:53
